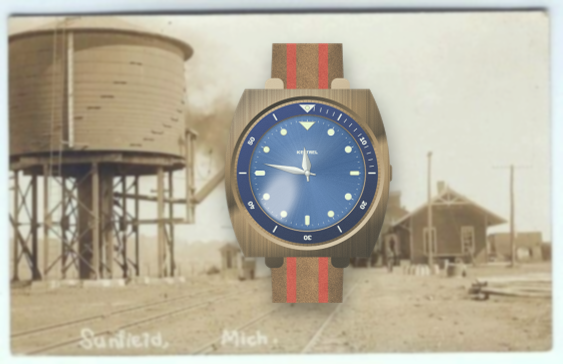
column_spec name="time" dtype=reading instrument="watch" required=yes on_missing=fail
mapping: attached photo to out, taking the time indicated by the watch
11:47
